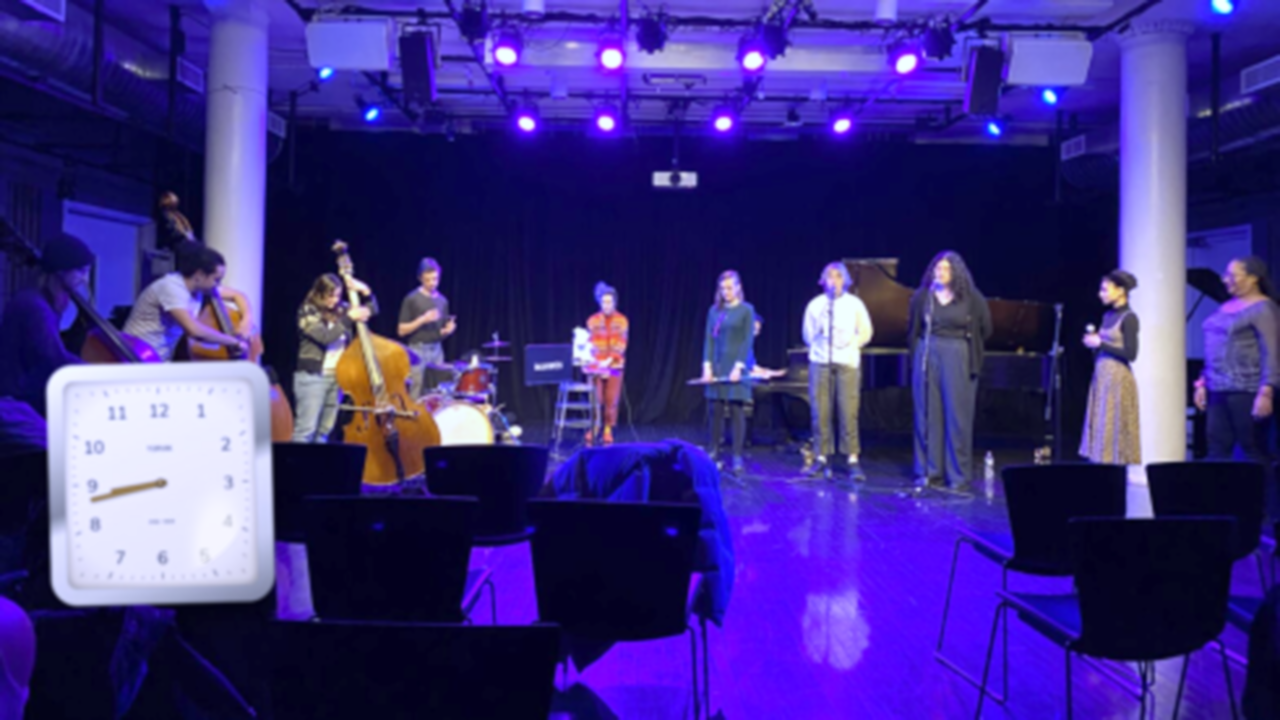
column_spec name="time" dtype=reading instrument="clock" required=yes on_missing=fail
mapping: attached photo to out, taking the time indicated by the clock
8:43
